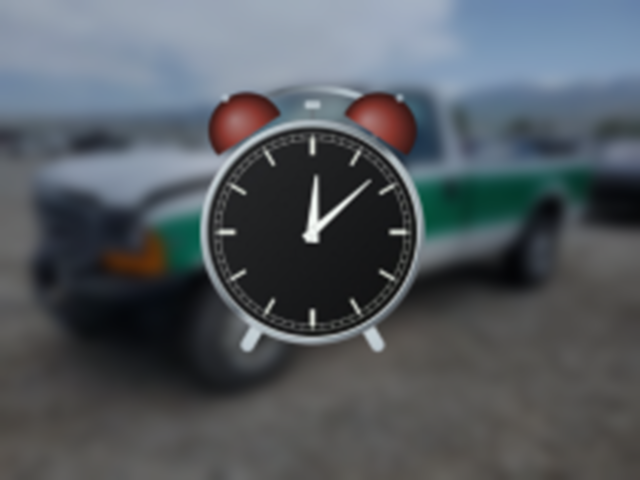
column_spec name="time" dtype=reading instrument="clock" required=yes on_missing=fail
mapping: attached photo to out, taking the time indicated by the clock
12:08
